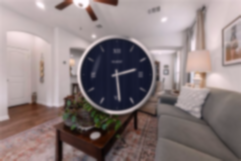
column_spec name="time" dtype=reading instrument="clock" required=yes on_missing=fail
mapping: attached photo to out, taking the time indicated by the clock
2:29
